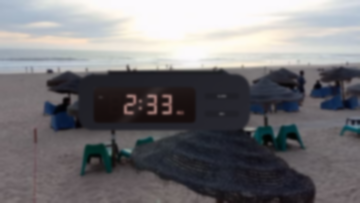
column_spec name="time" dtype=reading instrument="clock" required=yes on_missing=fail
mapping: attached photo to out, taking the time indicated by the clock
2:33
